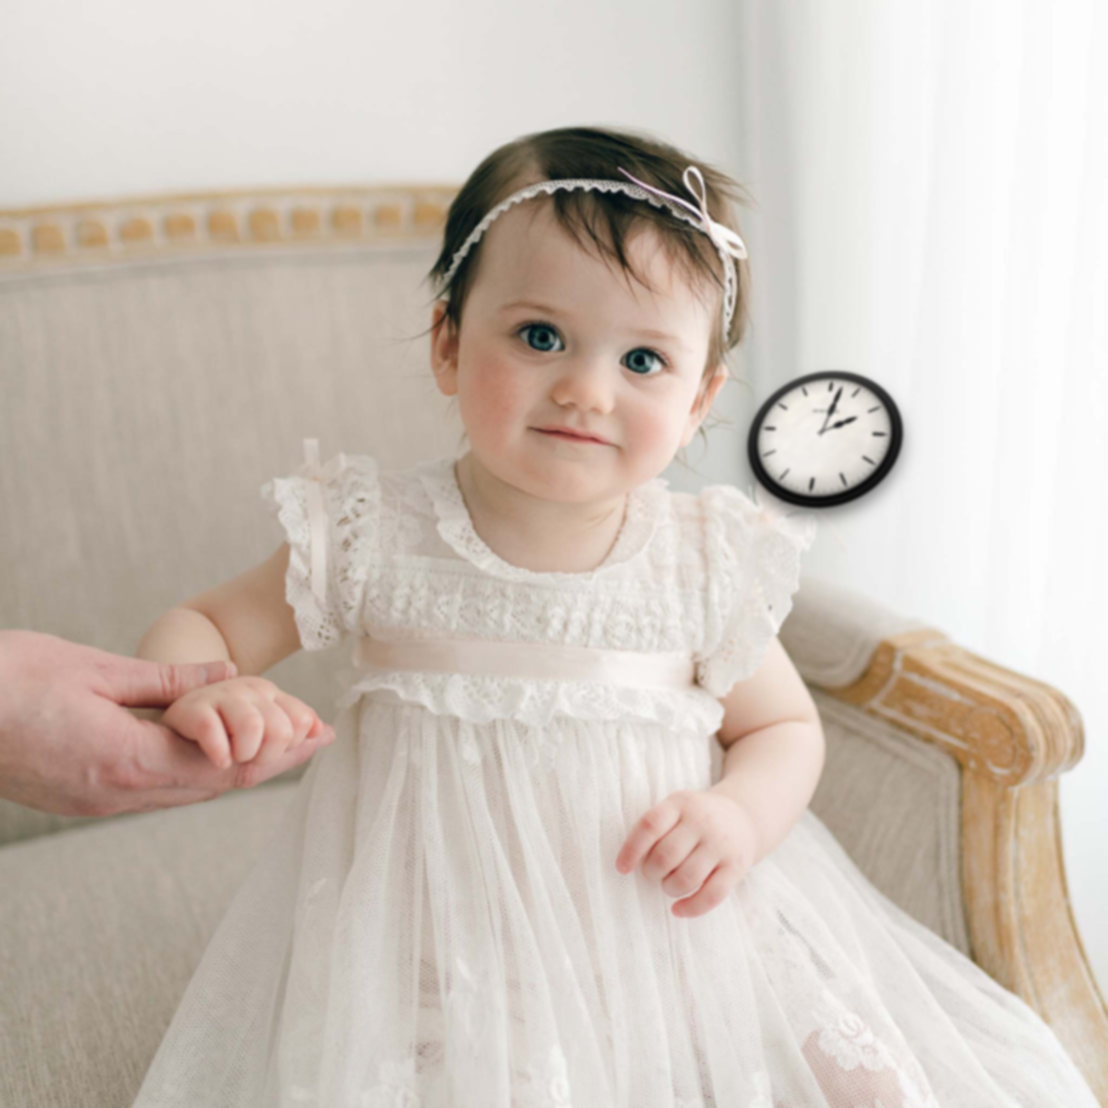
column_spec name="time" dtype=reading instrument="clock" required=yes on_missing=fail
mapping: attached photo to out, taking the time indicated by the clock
2:02
